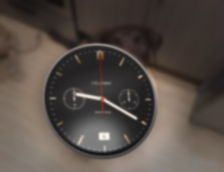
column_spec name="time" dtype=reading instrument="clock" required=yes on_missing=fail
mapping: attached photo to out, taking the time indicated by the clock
9:20
